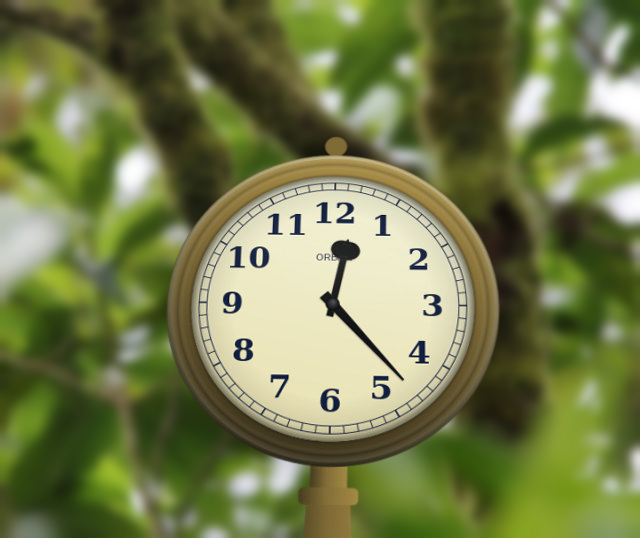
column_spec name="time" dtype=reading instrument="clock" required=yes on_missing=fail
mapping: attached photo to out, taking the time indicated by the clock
12:23
